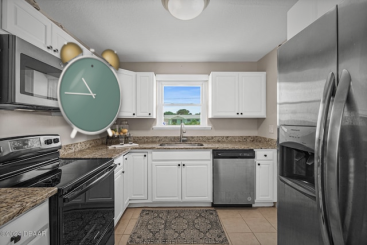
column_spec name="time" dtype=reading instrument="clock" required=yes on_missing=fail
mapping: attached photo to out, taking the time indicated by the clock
10:45
